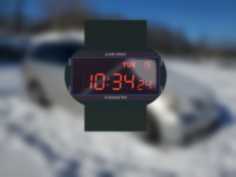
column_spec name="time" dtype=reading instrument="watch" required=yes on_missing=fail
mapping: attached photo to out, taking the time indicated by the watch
10:34:24
